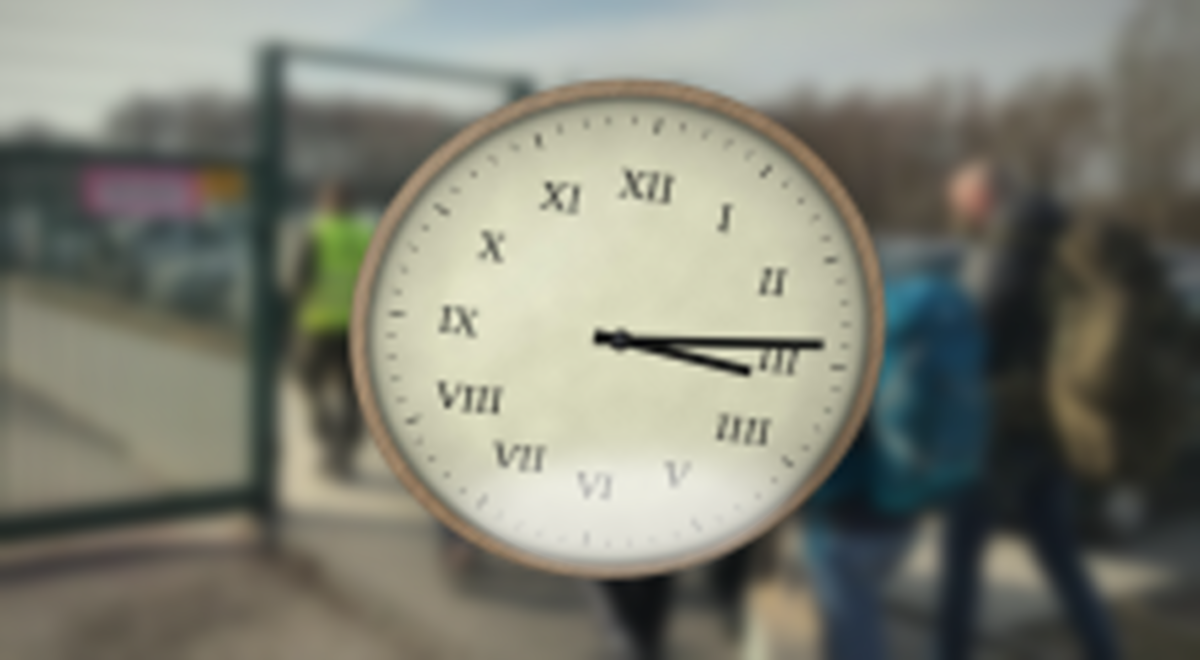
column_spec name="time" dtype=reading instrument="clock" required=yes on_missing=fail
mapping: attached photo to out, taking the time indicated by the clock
3:14
